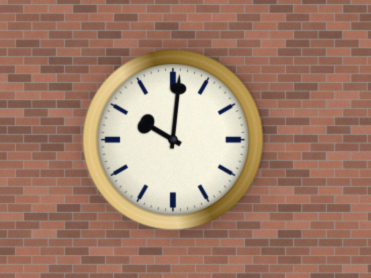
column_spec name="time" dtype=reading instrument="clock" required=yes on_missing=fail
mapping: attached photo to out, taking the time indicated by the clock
10:01
